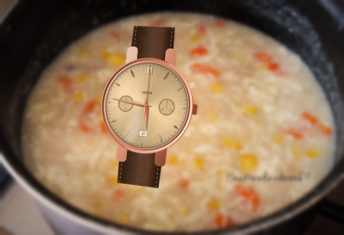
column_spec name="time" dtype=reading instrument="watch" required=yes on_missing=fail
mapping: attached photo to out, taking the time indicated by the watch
5:46
